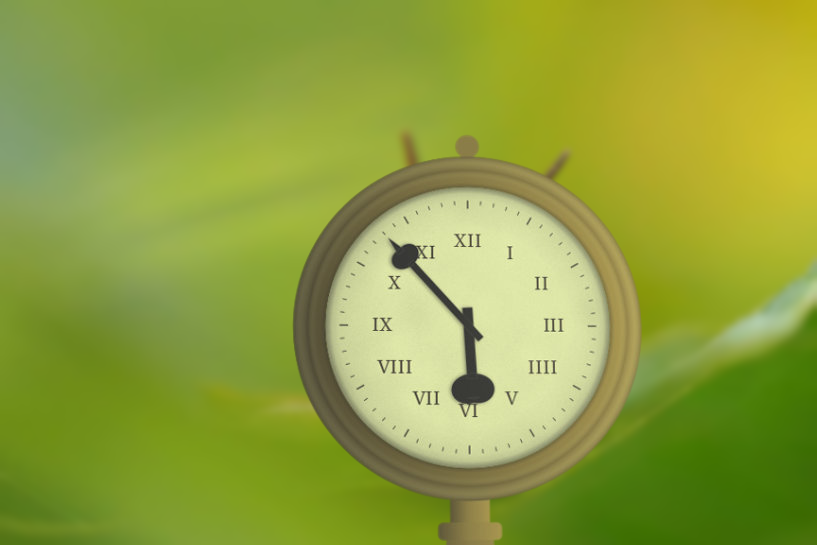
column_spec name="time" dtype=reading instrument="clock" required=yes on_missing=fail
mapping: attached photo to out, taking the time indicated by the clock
5:53
